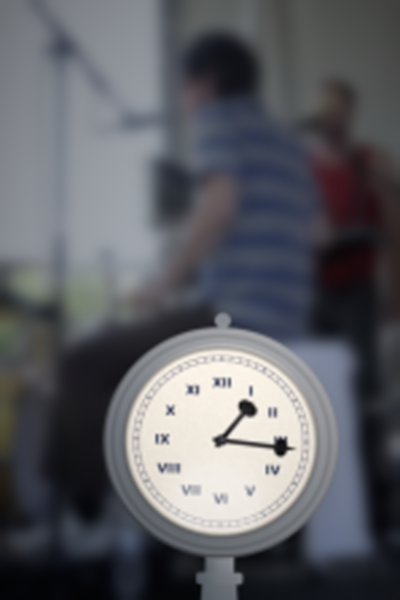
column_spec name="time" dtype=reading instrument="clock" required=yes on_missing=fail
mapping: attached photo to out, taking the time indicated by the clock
1:16
